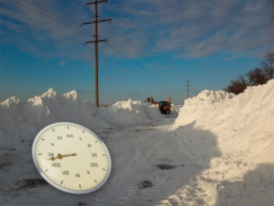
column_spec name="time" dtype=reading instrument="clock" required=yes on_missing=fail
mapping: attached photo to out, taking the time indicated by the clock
8:43
